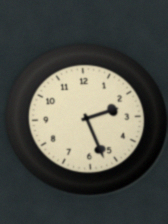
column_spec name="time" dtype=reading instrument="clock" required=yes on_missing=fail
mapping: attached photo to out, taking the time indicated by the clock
2:27
